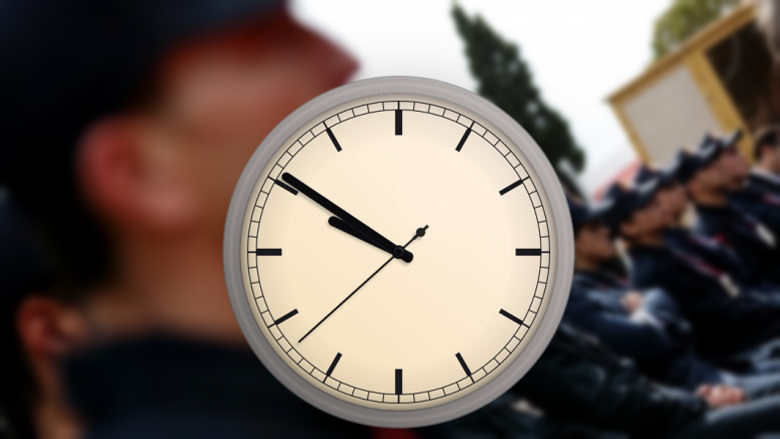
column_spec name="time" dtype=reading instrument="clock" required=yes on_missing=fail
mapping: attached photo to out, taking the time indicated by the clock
9:50:38
